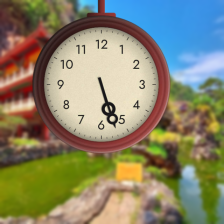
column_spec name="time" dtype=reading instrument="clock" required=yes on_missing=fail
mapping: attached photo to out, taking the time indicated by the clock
5:27
